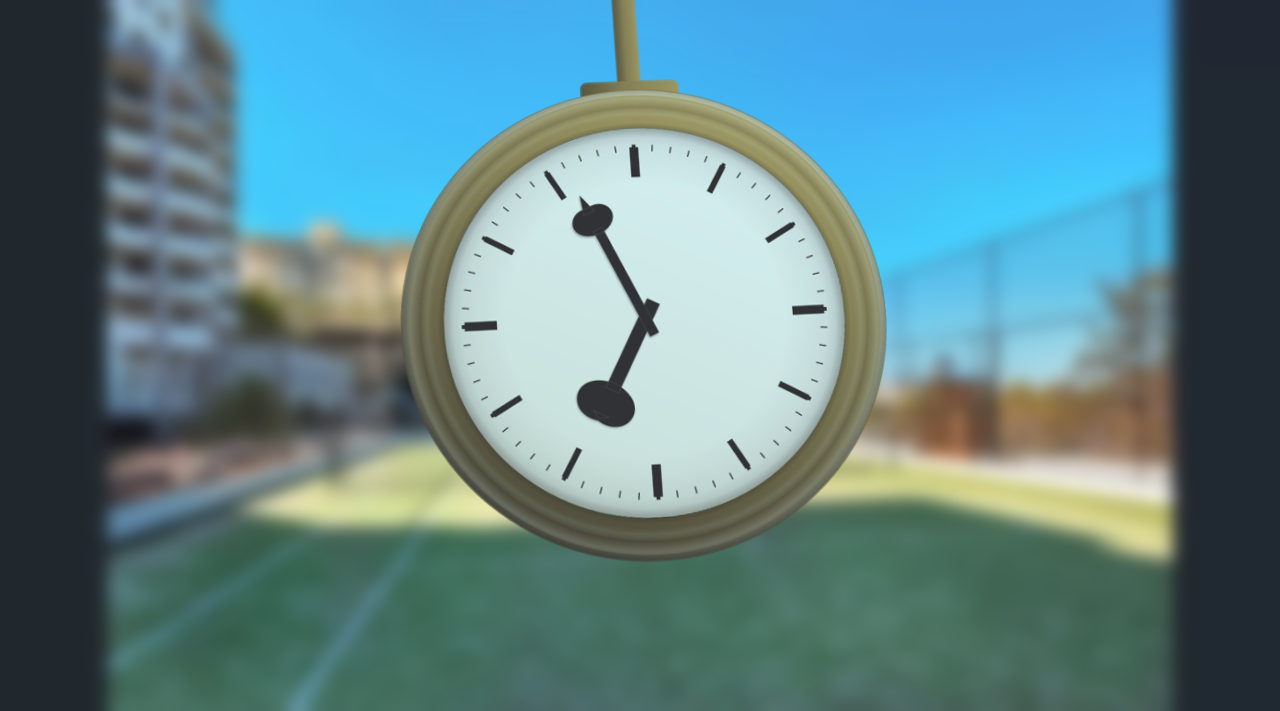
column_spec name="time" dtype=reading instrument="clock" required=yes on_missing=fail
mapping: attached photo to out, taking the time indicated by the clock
6:56
